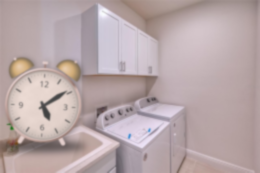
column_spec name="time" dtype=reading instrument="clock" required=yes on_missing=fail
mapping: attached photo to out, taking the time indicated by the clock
5:09
